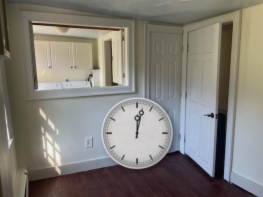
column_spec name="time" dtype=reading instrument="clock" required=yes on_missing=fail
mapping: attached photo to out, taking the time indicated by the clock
12:02
